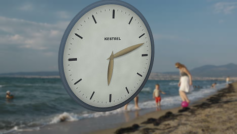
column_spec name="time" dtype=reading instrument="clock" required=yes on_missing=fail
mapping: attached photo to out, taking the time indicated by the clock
6:12
